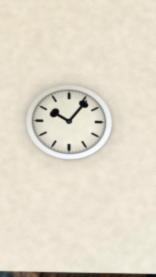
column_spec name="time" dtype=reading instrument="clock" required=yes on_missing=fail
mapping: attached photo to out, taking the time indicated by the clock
10:06
